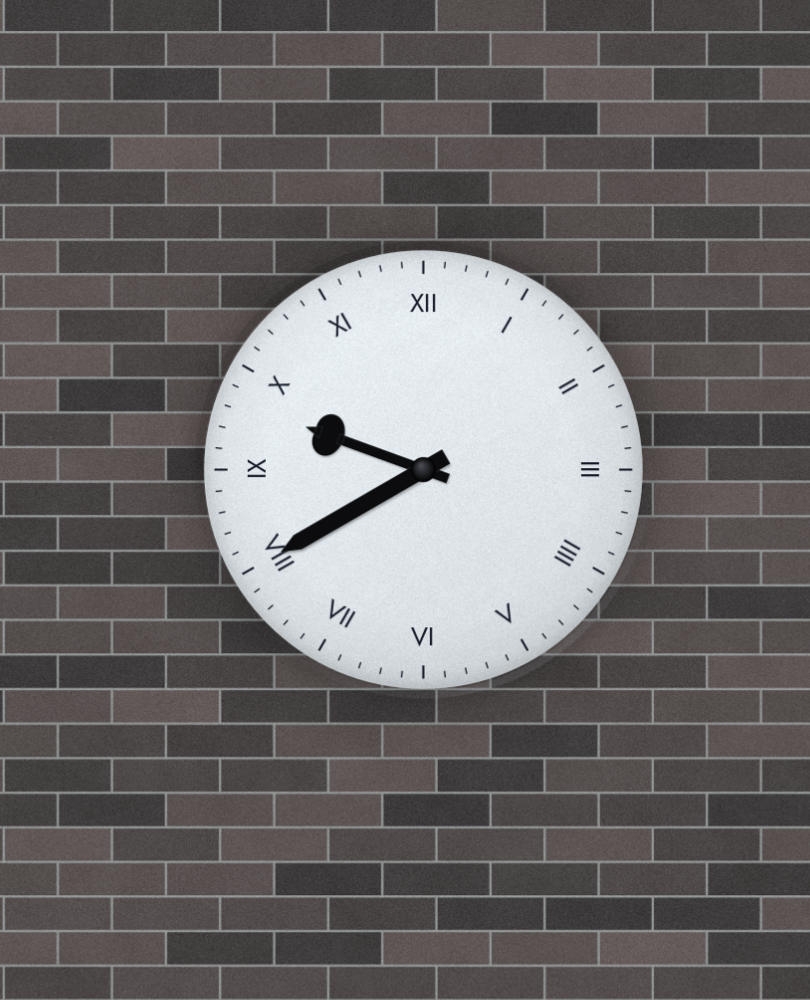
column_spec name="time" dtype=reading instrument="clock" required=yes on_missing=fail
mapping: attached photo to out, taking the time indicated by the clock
9:40
